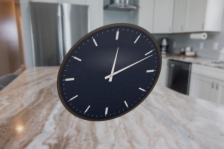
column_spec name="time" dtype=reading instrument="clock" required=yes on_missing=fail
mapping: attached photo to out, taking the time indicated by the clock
12:11
